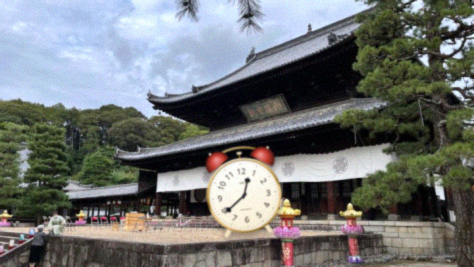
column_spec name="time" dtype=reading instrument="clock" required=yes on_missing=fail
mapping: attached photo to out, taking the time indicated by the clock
12:39
